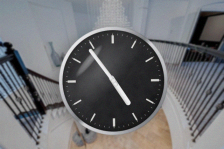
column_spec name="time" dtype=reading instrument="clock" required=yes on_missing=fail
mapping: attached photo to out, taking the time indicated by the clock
4:54
